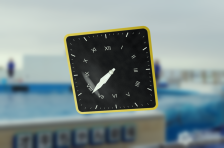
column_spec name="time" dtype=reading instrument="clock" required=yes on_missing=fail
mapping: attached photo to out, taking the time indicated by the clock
7:38
